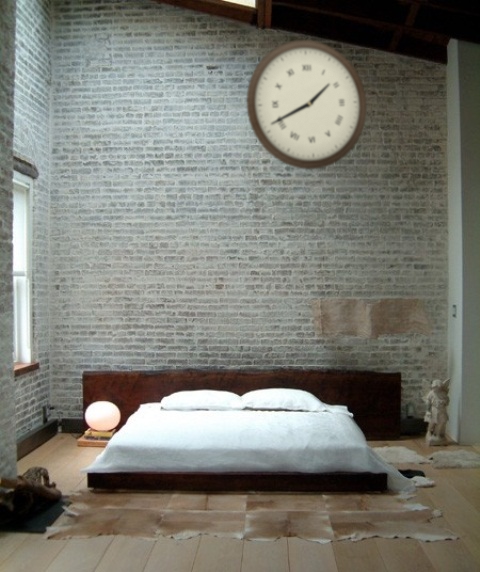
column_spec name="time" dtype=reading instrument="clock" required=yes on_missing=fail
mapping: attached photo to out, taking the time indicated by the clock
1:41
